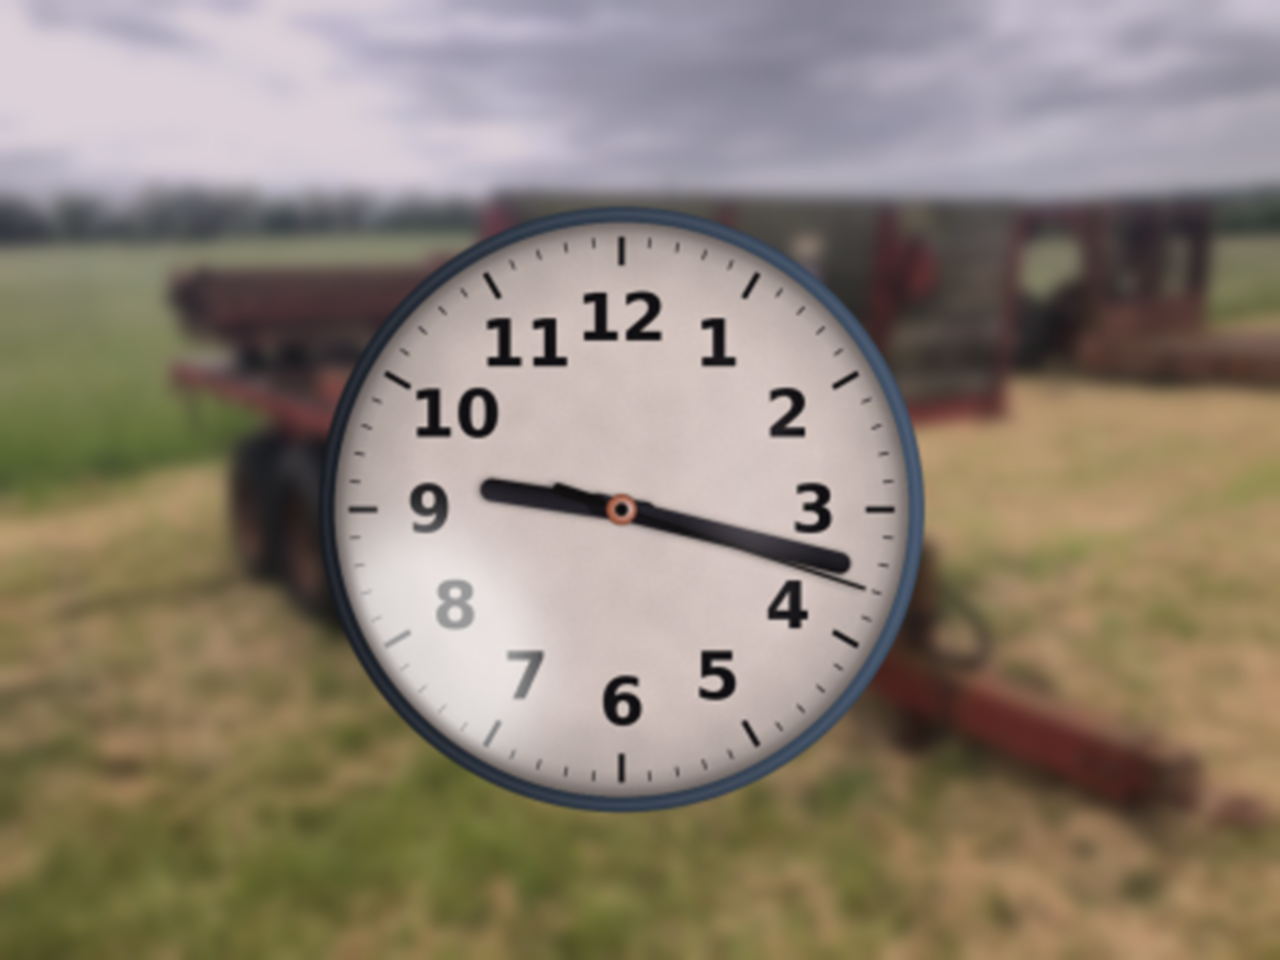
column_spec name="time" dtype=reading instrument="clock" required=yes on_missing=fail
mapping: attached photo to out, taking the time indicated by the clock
9:17:18
